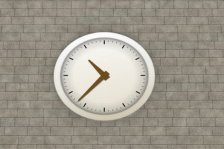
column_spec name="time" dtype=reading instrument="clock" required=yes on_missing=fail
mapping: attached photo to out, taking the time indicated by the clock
10:37
